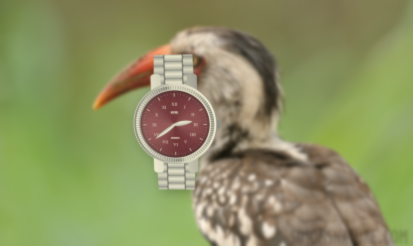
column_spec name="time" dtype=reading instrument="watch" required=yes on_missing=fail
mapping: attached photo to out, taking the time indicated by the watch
2:39
